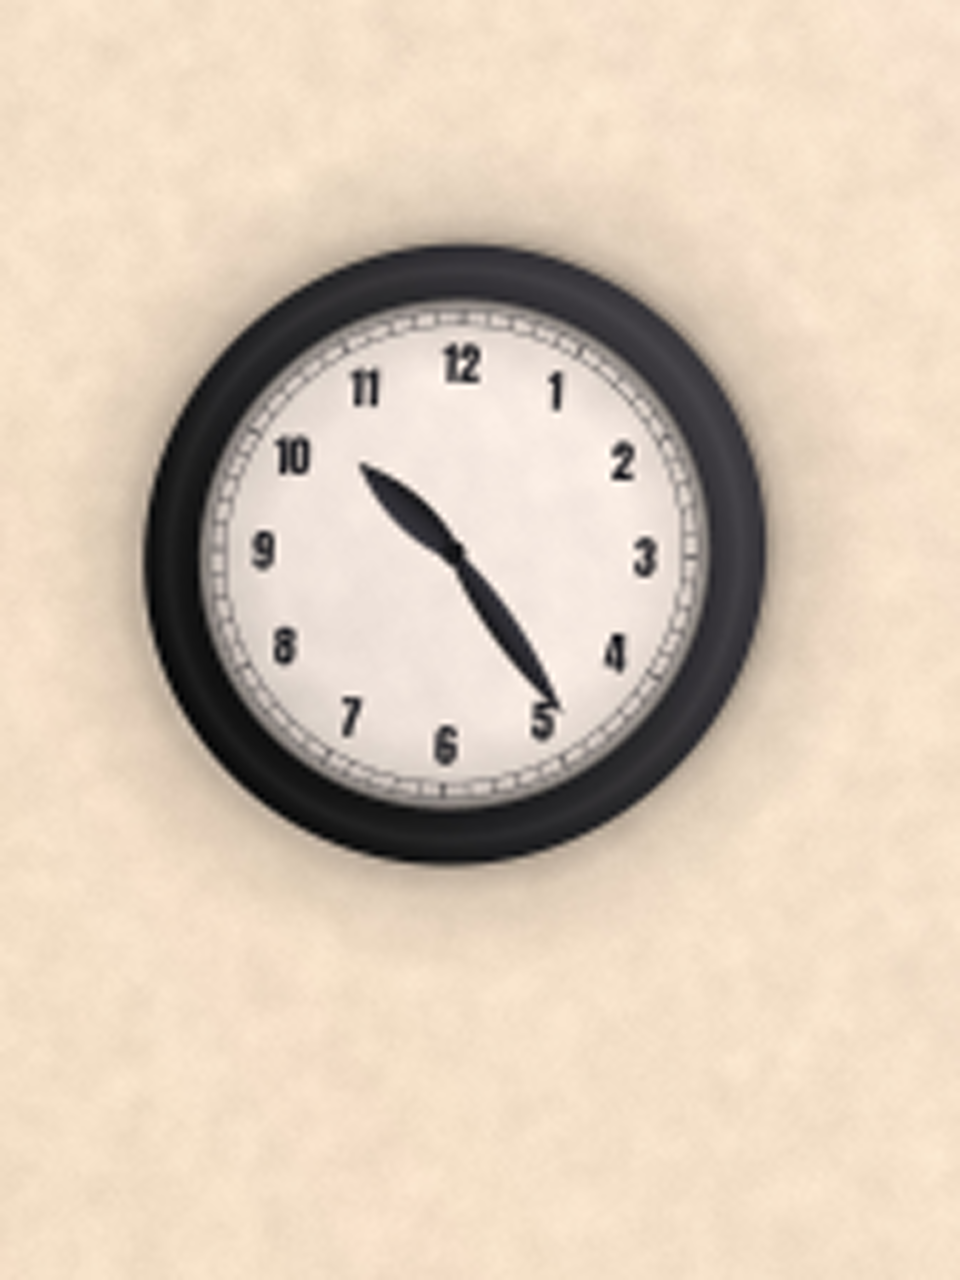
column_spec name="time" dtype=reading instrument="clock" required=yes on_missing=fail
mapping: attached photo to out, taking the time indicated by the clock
10:24
